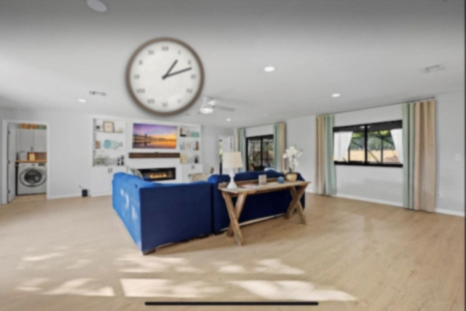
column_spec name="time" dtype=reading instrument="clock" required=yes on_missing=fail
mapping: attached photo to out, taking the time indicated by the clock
1:12
